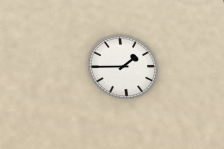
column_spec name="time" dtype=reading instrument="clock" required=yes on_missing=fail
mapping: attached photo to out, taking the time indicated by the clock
1:45
